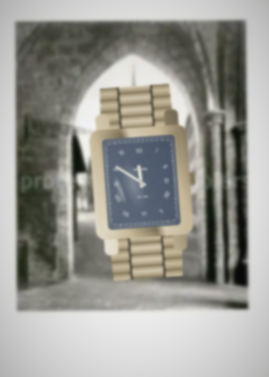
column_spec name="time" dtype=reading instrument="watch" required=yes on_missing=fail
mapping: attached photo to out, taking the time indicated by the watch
11:51
